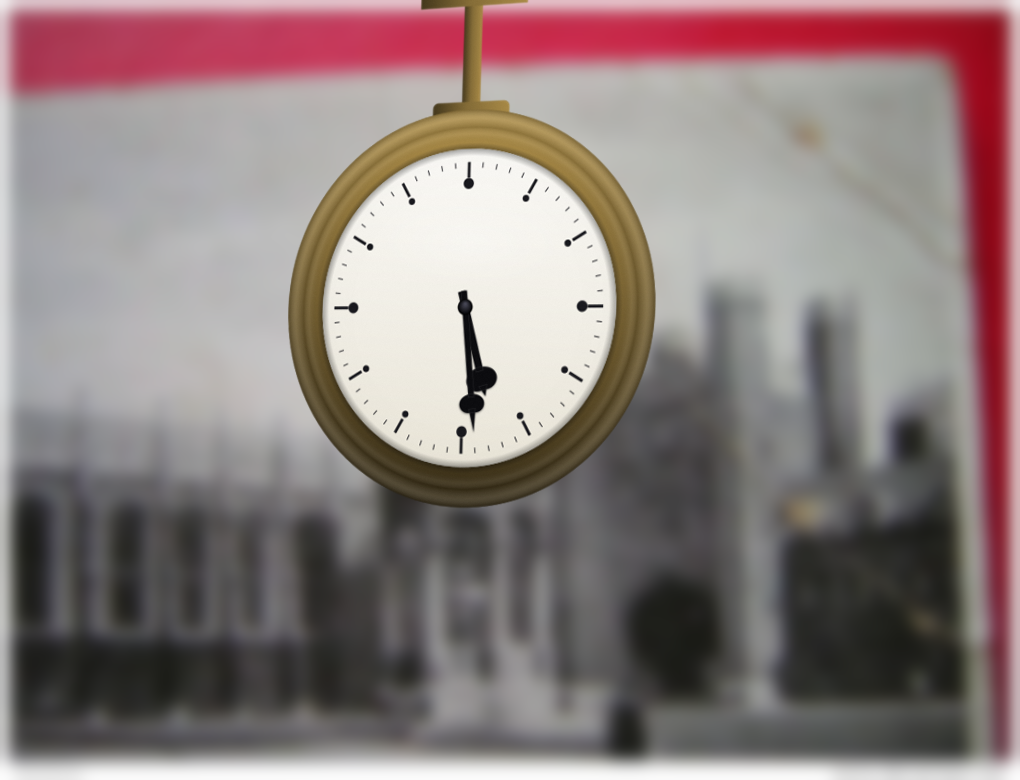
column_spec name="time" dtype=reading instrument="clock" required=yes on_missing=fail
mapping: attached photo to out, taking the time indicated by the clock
5:29
